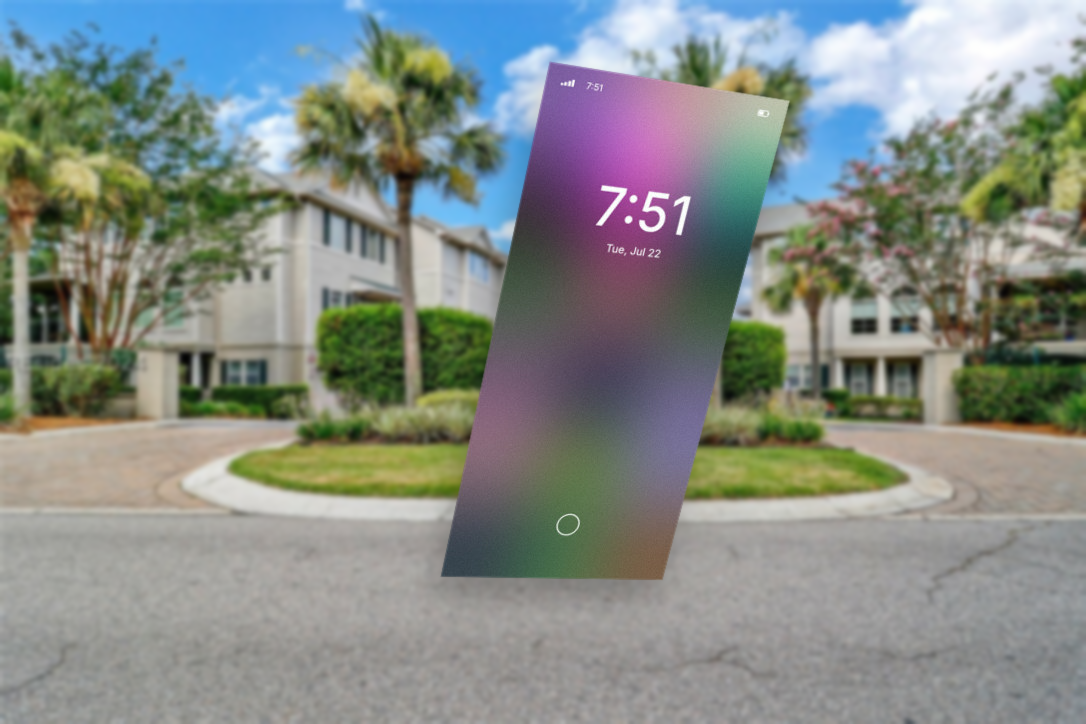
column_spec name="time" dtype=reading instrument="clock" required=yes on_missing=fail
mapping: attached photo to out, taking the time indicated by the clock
7:51
